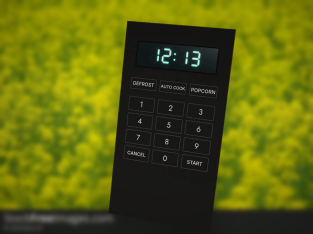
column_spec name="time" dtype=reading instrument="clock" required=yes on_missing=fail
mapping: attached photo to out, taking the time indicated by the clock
12:13
